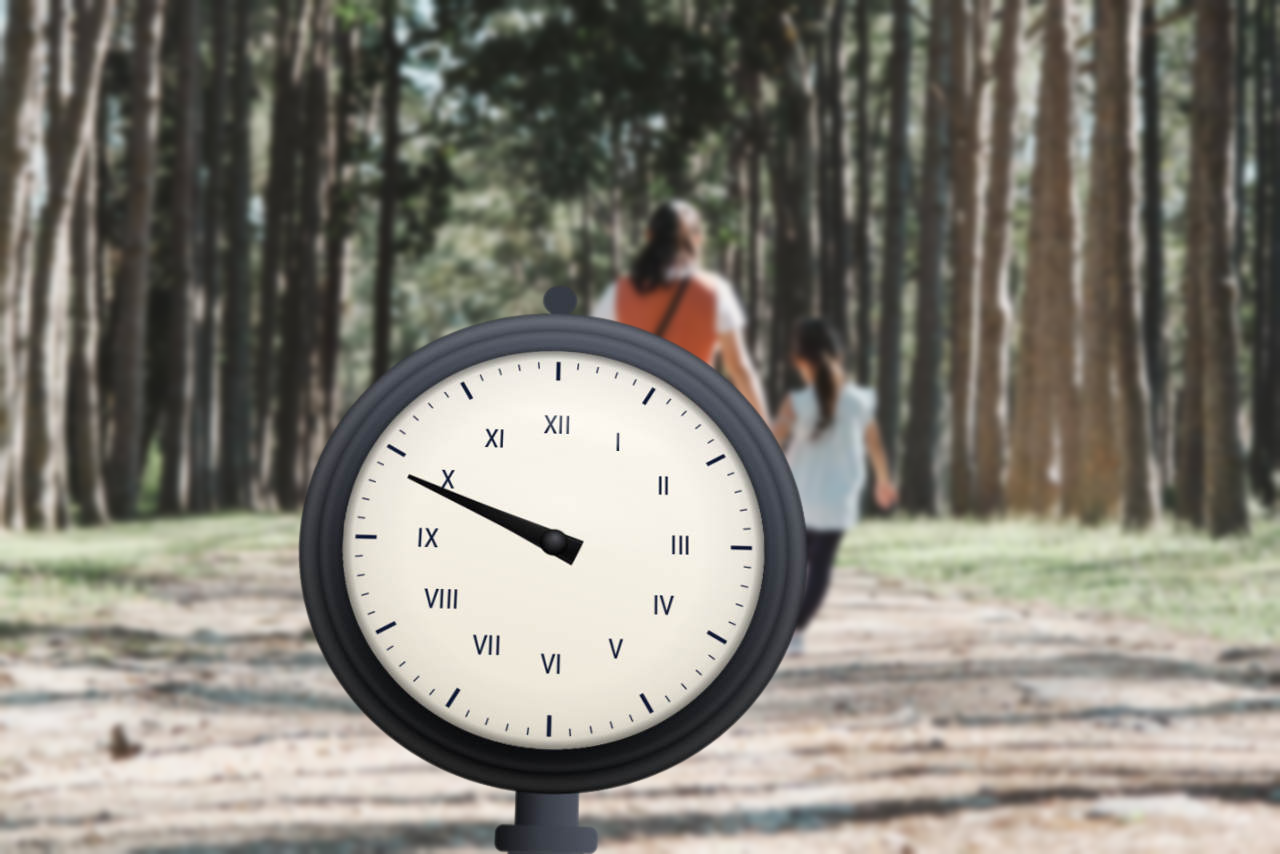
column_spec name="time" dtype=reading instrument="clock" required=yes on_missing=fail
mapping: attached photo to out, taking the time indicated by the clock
9:49
